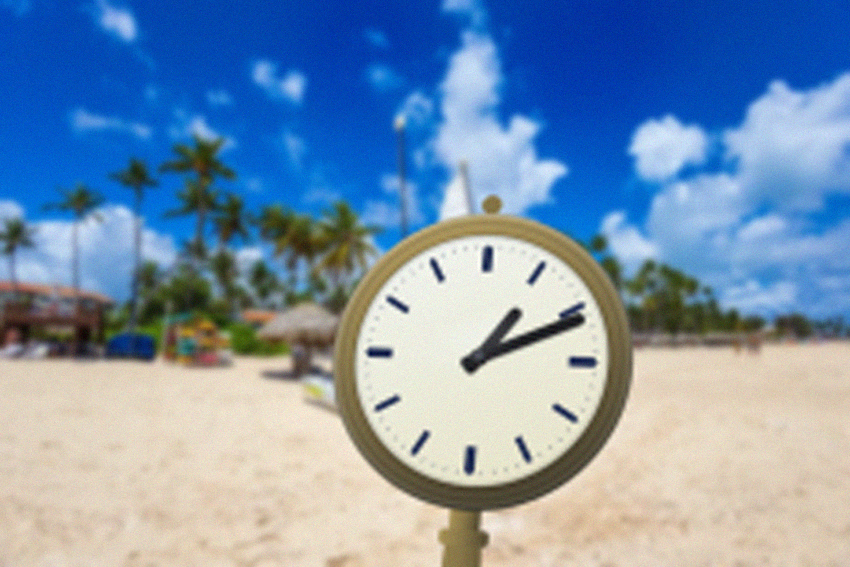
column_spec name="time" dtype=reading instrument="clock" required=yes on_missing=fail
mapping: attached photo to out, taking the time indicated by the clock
1:11
